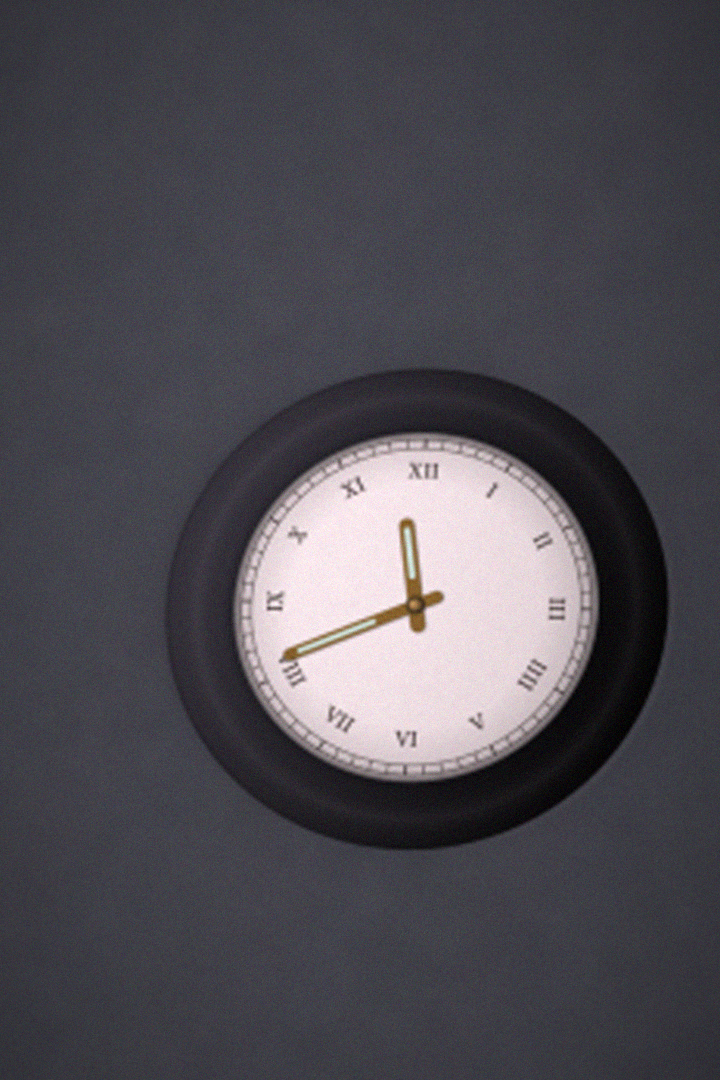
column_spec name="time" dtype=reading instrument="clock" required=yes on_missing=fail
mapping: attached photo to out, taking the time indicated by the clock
11:41
